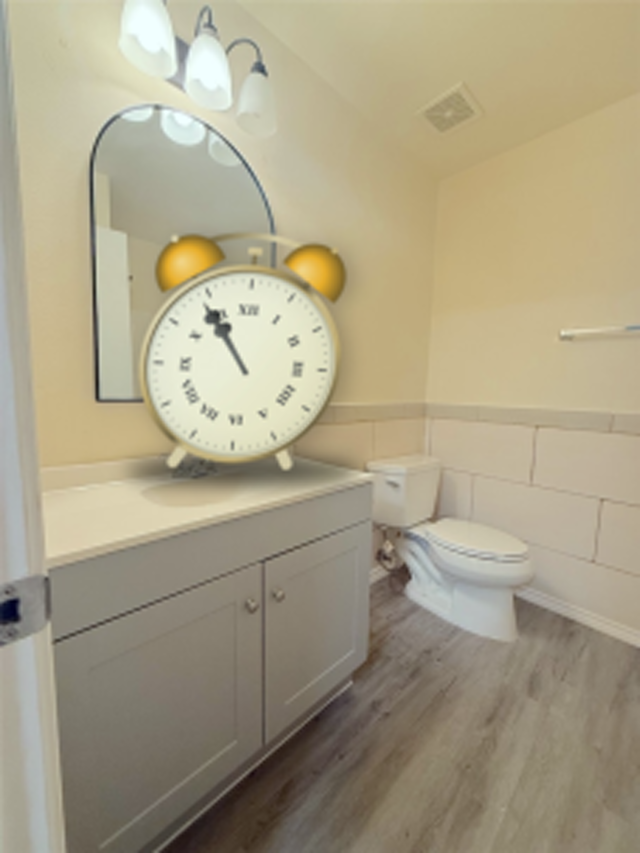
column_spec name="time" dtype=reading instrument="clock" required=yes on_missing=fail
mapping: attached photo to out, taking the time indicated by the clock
10:54
